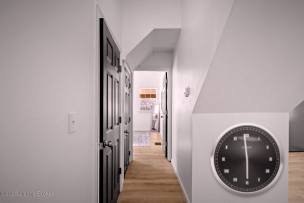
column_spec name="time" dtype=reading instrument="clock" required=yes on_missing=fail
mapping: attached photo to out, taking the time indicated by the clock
5:59
